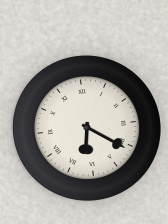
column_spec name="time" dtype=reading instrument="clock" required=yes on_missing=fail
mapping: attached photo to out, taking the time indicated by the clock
6:21
